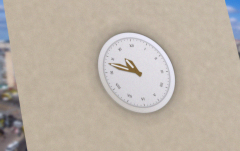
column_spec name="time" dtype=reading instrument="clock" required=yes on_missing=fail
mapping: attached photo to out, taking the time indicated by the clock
10:48
